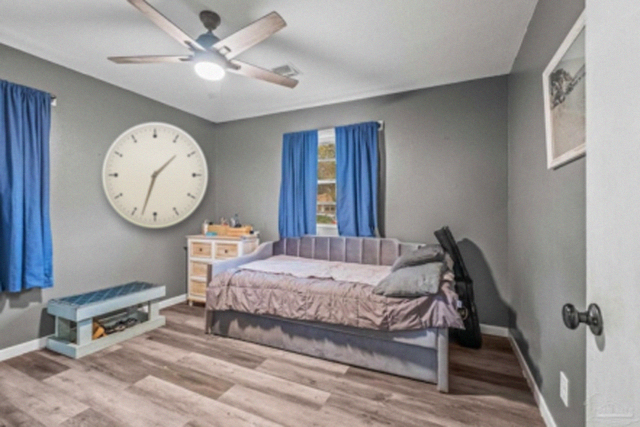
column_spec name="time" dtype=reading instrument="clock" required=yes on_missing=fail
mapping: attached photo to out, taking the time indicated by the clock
1:33
